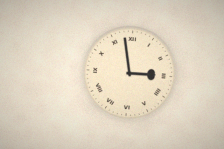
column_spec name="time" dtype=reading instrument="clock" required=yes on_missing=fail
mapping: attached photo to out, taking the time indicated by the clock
2:58
